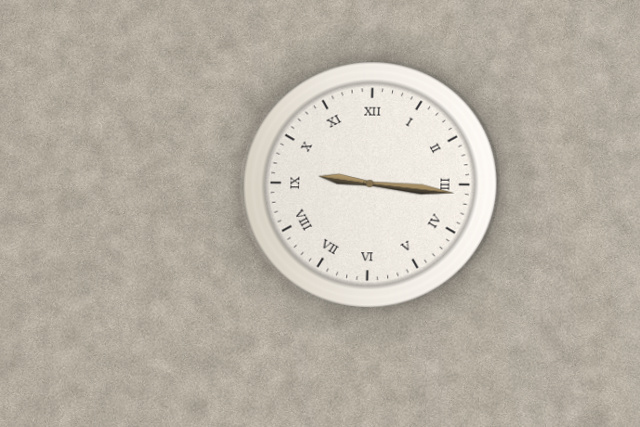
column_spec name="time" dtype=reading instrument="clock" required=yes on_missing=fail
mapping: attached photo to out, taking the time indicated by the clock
9:16
